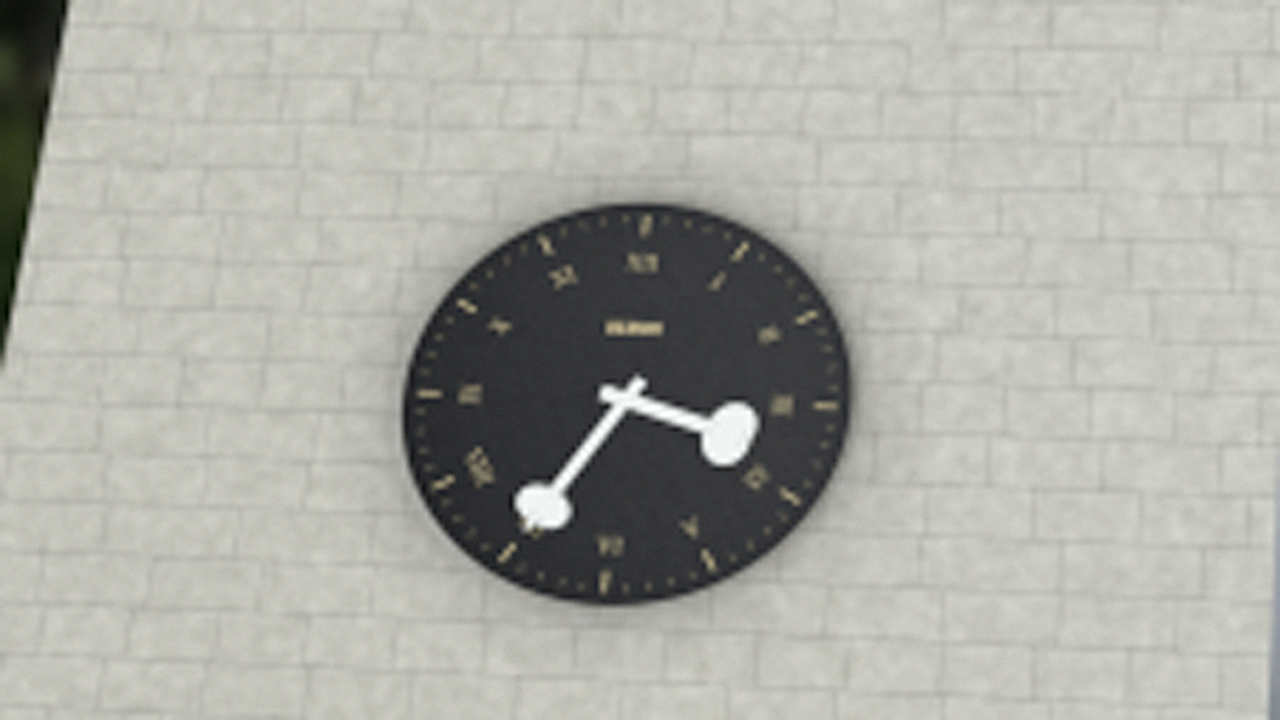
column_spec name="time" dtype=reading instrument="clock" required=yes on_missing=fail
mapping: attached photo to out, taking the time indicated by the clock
3:35
